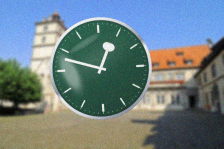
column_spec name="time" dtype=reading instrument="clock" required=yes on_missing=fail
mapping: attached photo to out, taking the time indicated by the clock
12:48
